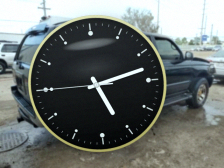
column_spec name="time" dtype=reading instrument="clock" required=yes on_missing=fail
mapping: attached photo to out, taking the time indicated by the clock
5:12:45
